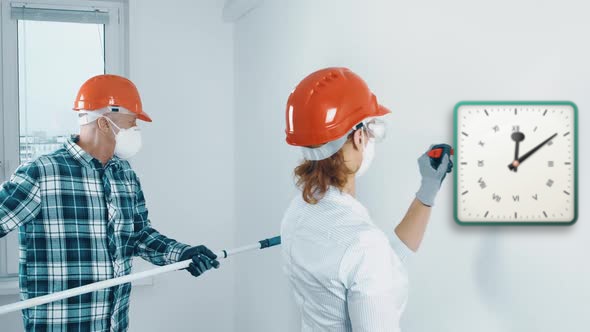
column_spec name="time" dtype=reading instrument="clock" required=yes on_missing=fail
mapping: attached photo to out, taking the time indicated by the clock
12:09
